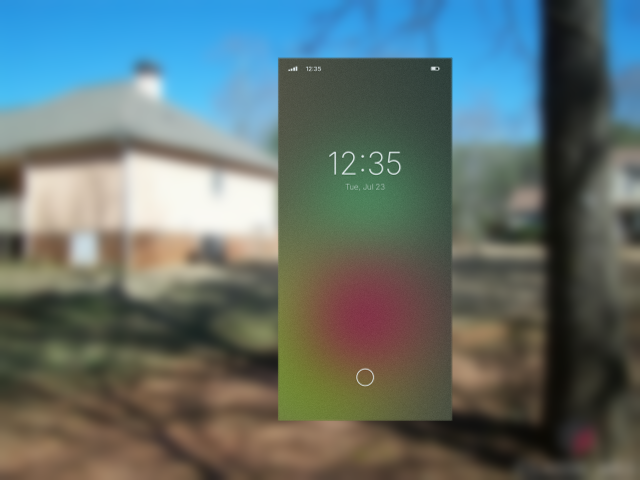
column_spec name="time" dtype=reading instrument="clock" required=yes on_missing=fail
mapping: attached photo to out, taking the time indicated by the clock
12:35
